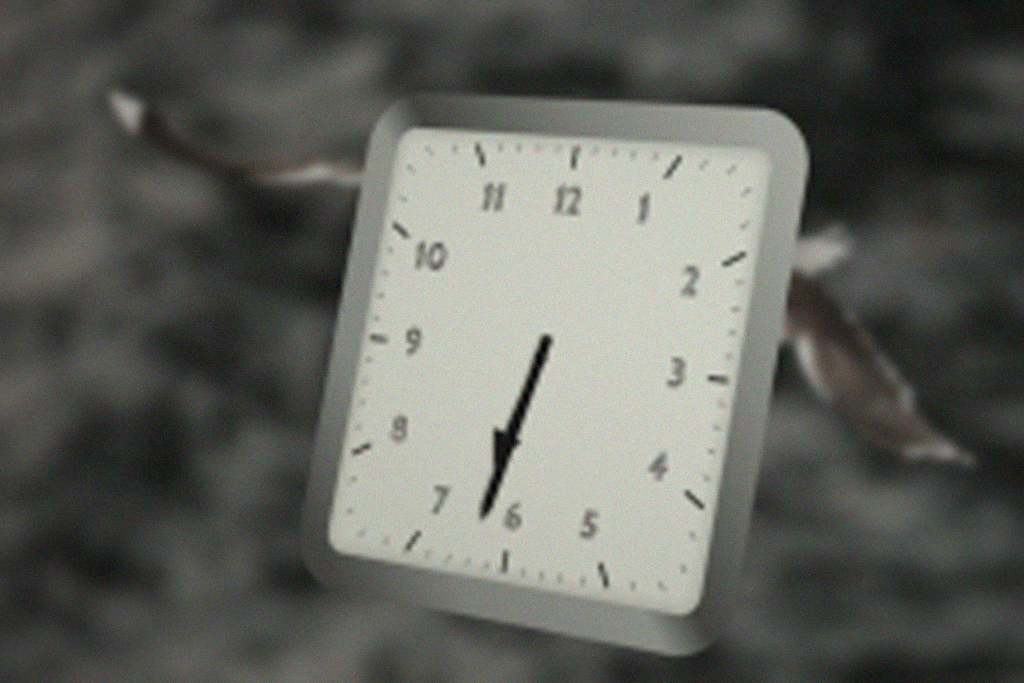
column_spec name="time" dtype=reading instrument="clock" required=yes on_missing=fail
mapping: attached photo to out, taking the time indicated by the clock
6:32
